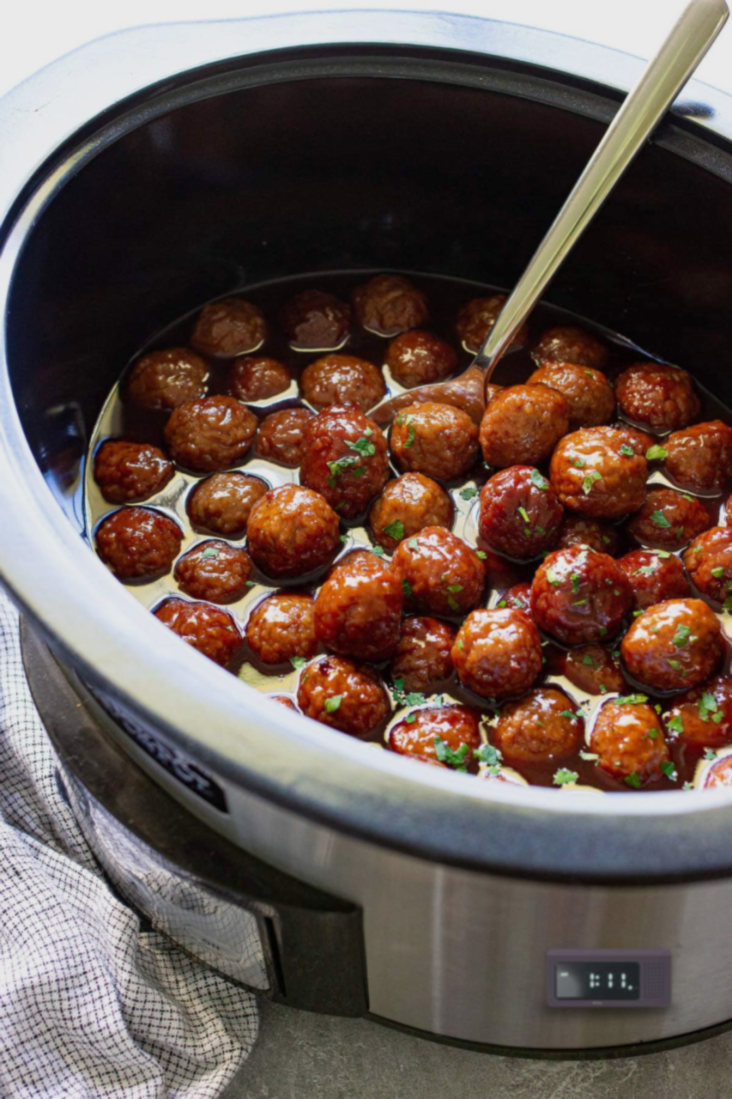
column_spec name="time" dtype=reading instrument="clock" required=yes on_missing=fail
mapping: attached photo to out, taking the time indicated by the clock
1:11
